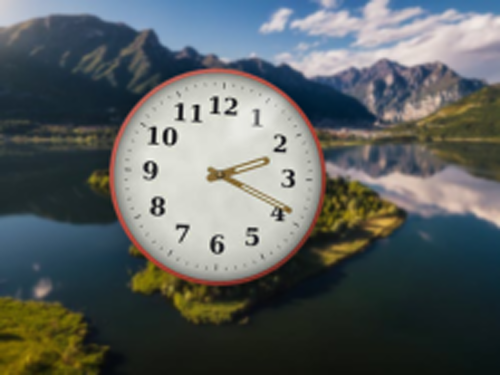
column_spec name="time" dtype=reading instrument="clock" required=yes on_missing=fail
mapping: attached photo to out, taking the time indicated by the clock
2:19
